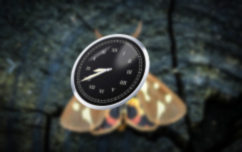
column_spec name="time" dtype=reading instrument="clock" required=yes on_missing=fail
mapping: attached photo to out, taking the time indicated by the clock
8:40
